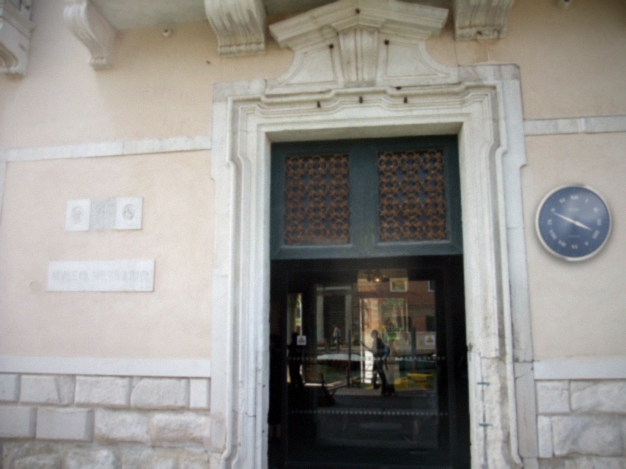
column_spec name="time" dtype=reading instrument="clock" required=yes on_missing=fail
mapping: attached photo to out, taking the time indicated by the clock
3:49
